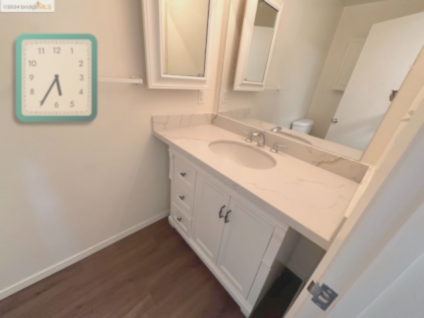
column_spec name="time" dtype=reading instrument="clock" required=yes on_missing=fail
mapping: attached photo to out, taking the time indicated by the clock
5:35
